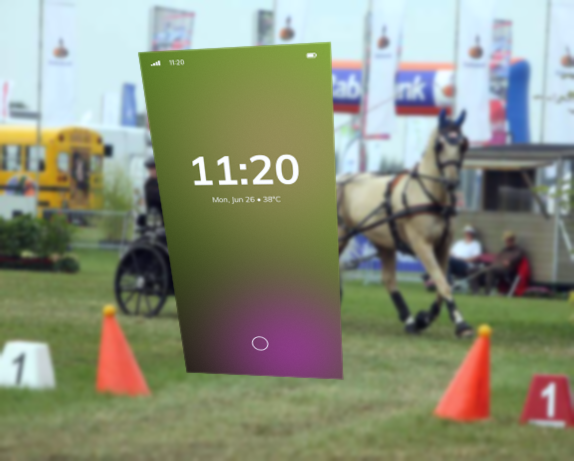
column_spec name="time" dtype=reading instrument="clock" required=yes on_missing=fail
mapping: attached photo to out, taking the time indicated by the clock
11:20
